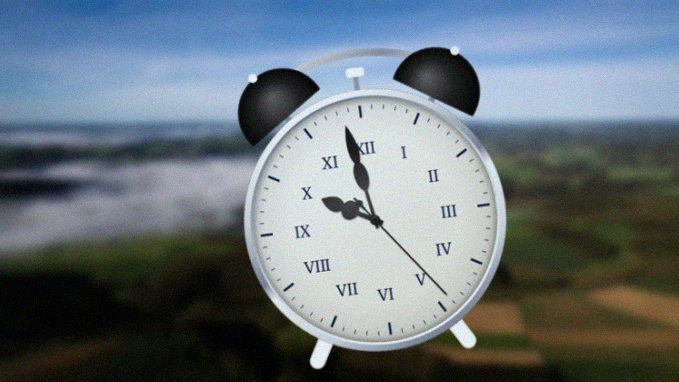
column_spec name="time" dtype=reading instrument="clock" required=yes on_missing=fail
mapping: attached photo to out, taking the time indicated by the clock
9:58:24
